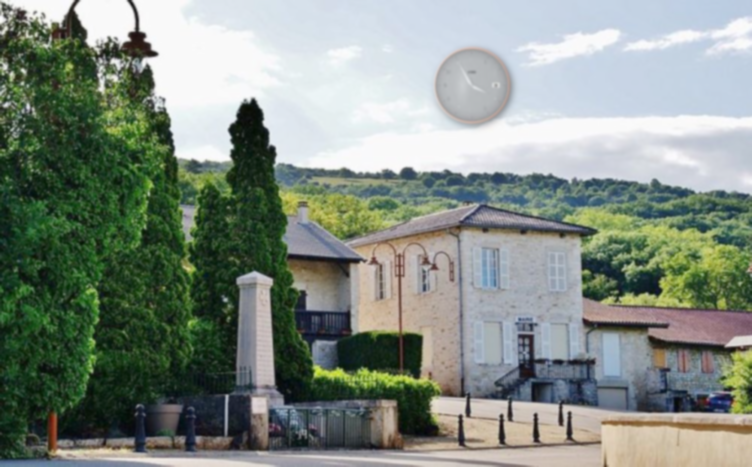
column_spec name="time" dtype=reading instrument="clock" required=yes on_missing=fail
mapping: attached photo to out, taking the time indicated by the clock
3:55
